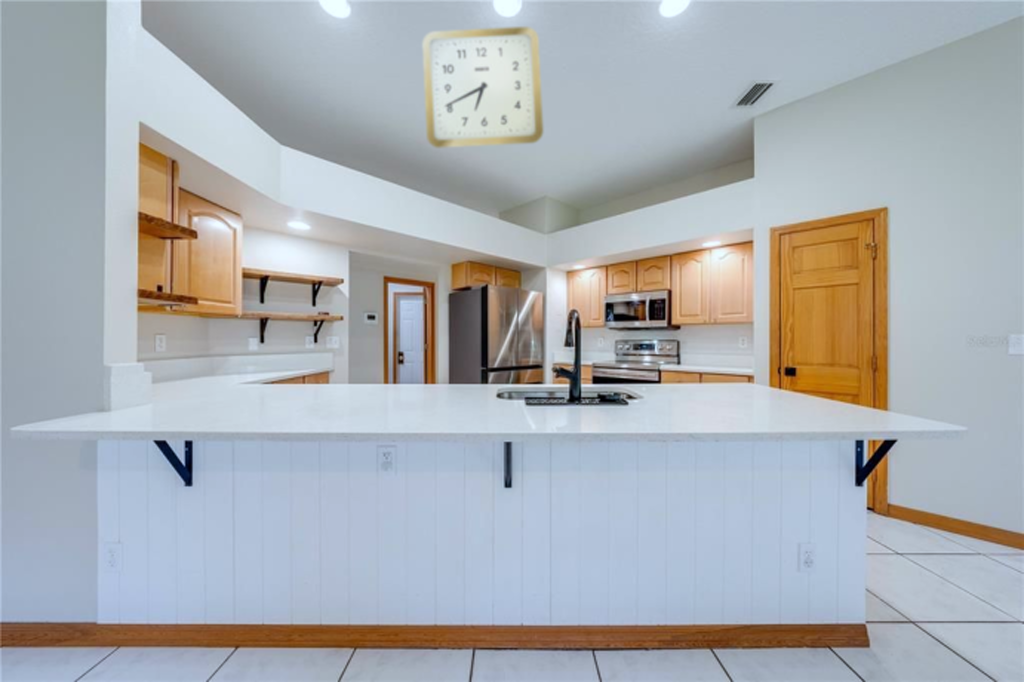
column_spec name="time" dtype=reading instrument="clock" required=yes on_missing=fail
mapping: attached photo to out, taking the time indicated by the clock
6:41
